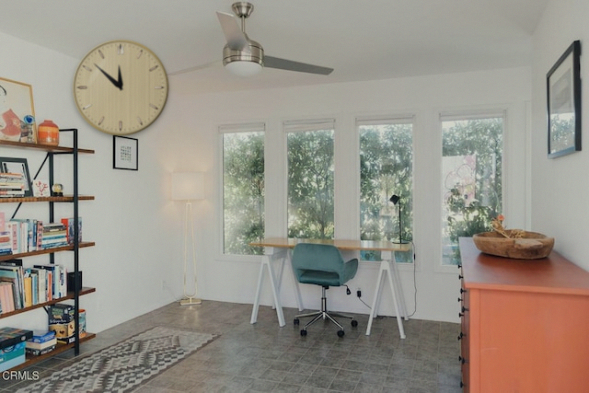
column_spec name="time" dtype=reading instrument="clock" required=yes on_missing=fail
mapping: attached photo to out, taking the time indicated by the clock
11:52
